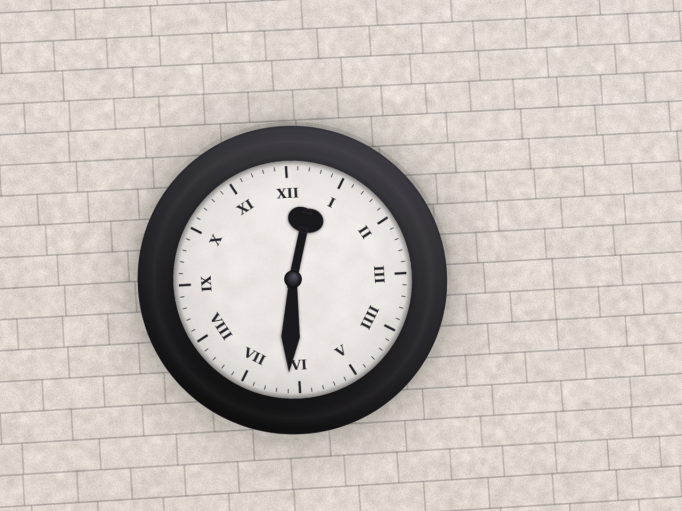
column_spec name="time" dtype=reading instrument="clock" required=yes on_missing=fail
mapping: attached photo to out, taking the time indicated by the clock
12:31
